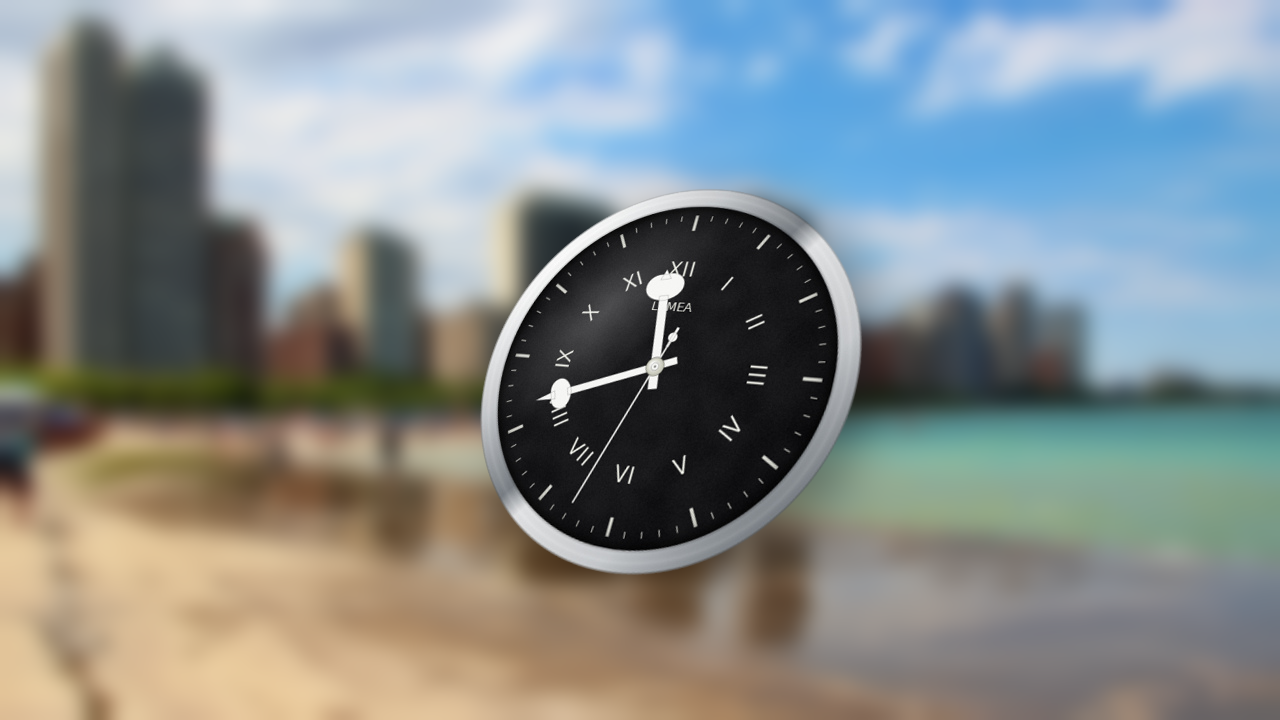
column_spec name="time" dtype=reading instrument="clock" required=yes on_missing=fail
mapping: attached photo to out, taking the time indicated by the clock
11:41:33
